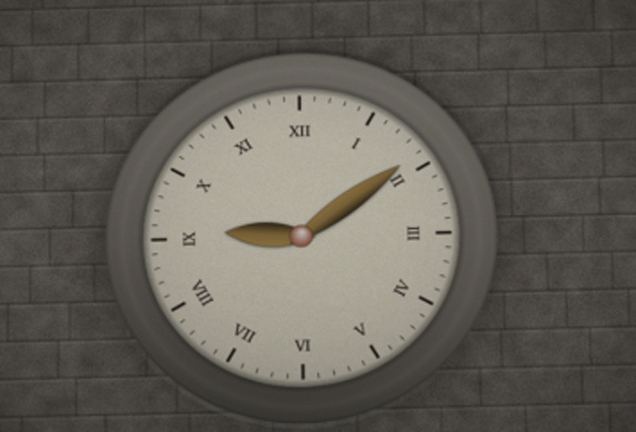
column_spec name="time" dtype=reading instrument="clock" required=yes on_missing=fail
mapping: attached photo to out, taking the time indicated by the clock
9:09
